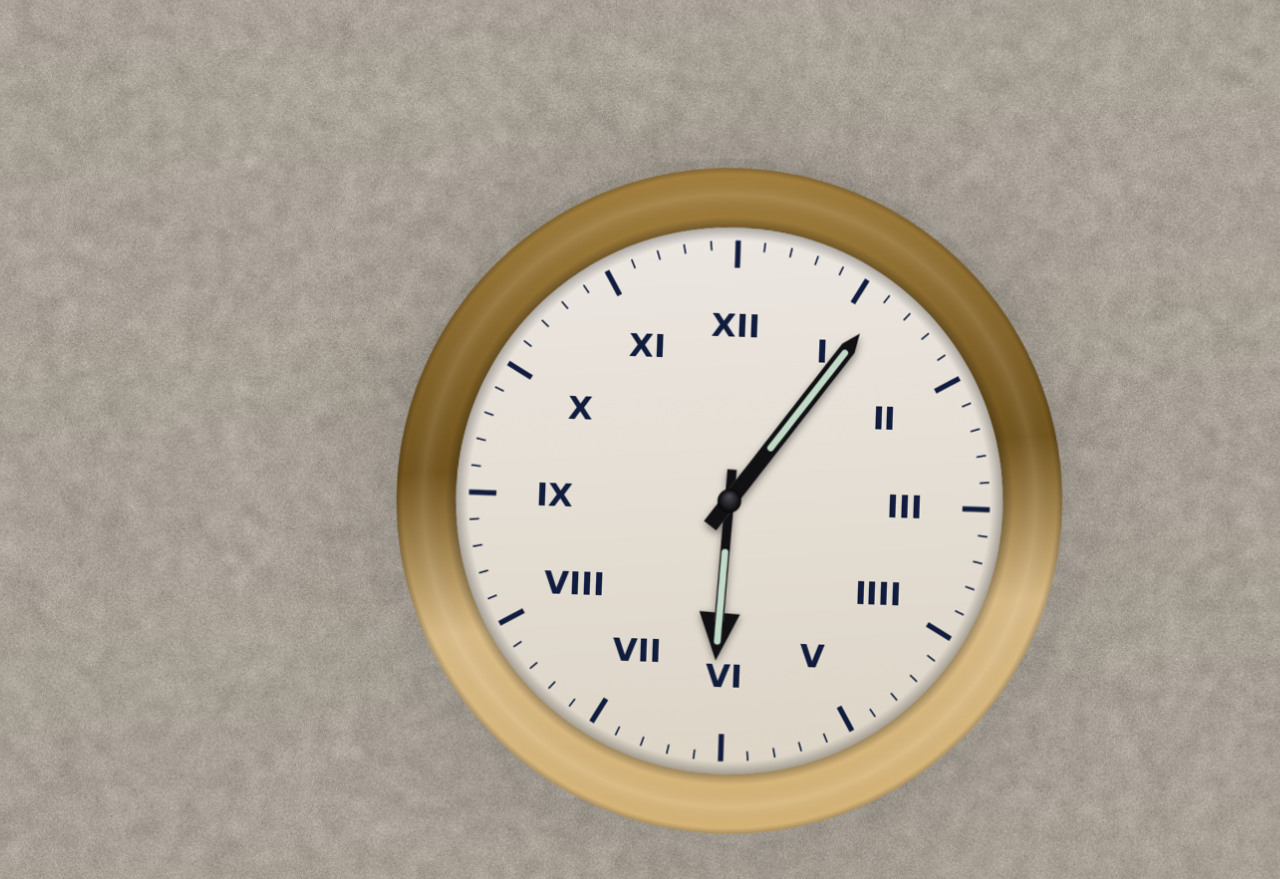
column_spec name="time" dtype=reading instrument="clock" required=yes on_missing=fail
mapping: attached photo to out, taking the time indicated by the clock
6:06
